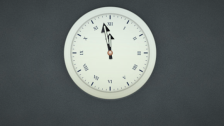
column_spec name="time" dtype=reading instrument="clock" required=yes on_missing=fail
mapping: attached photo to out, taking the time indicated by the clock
11:58
